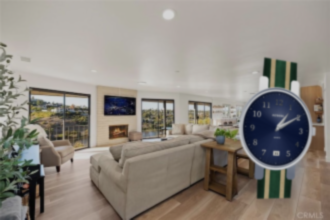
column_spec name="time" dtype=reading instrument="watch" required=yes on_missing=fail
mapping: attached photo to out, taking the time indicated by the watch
1:10
